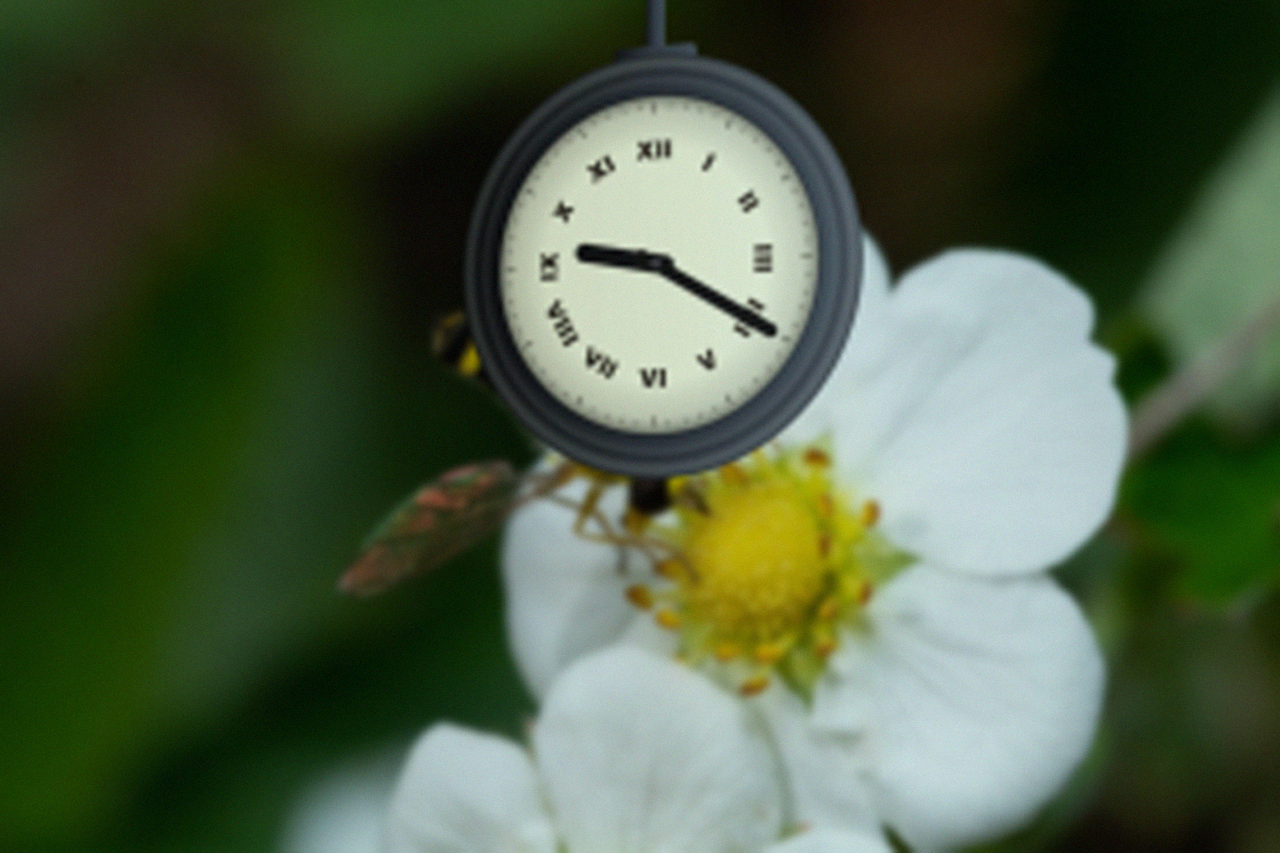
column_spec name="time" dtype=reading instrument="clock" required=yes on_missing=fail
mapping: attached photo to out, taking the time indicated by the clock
9:20
